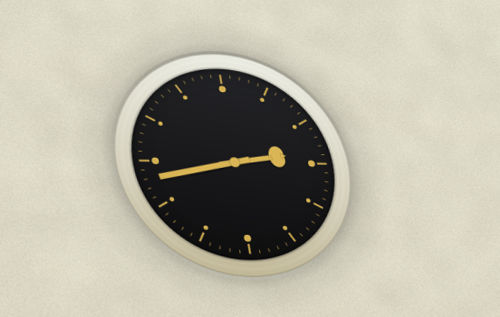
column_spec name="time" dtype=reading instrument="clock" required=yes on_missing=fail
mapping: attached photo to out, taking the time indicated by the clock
2:43
